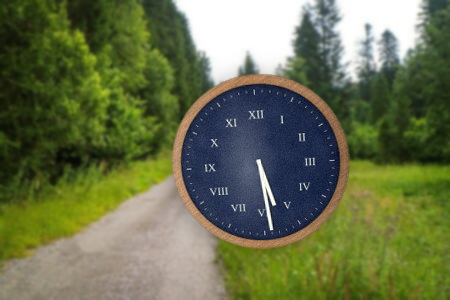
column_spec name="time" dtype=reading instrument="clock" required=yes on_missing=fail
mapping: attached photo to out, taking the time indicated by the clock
5:29
